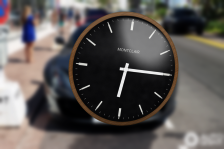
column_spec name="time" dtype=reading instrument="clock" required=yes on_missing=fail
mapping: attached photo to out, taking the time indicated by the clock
6:15
